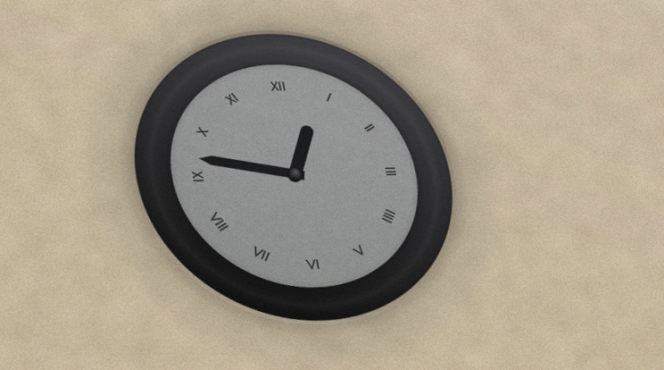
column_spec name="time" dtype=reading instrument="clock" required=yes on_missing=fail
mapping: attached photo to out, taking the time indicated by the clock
12:47
